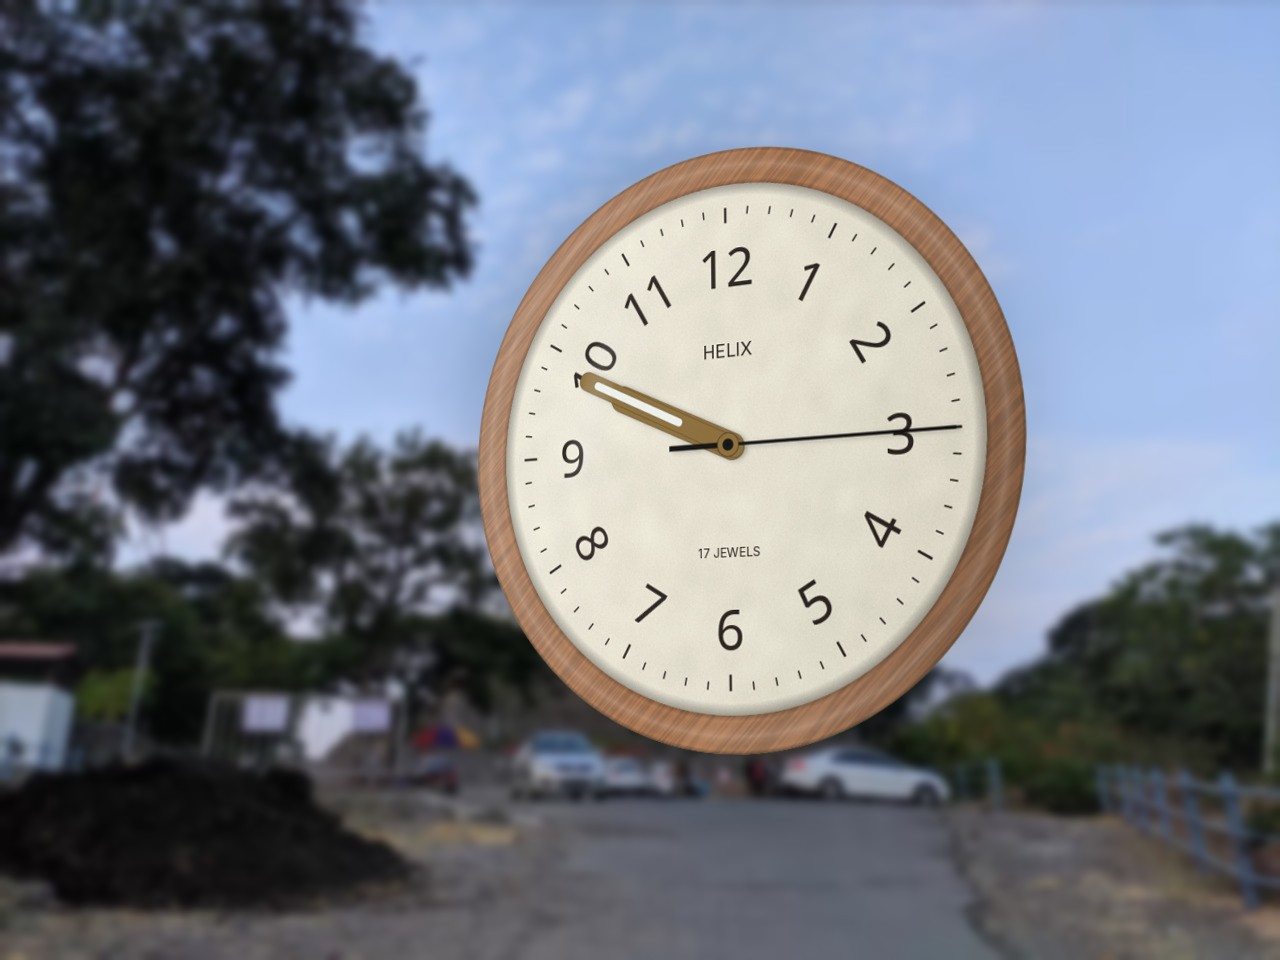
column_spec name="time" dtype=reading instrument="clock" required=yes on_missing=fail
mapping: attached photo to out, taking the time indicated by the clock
9:49:15
